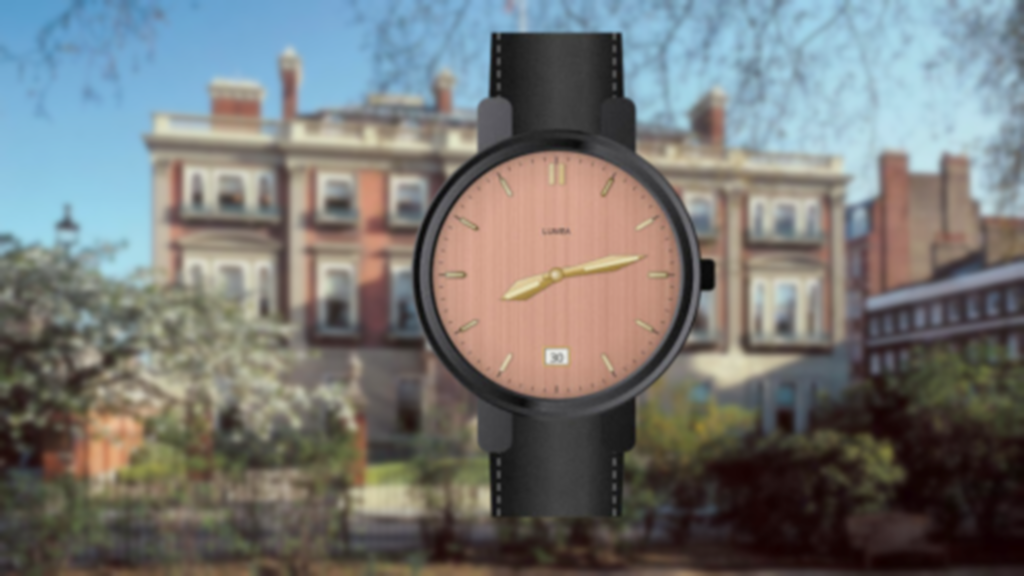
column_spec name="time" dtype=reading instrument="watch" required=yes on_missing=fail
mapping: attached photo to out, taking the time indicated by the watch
8:13
